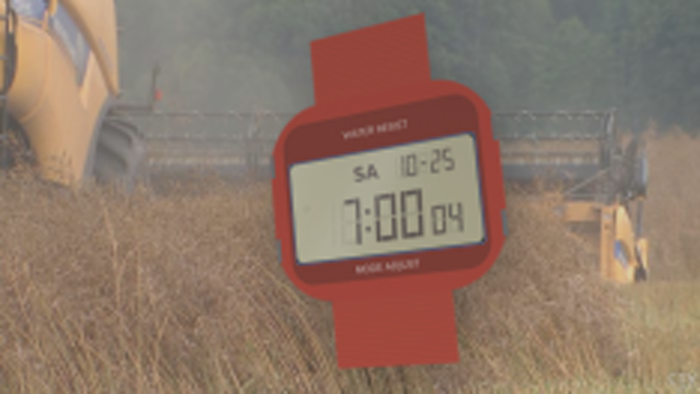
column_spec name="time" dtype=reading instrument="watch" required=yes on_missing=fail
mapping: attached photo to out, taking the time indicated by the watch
7:00:04
